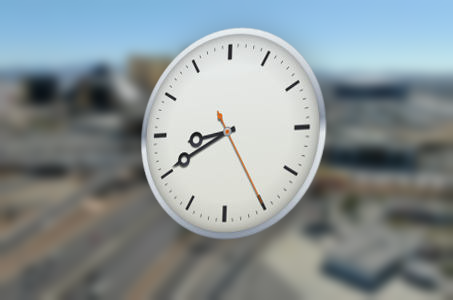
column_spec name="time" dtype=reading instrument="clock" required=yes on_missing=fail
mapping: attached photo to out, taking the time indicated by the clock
8:40:25
